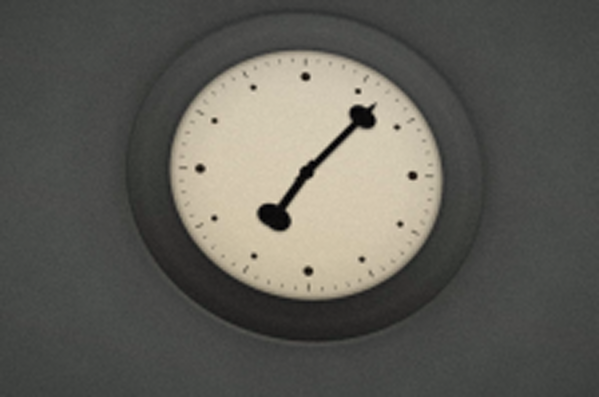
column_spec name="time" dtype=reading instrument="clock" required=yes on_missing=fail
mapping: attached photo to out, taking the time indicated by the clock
7:07
